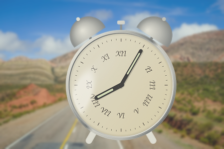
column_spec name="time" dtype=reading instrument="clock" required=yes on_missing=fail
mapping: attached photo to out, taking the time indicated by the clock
8:05
